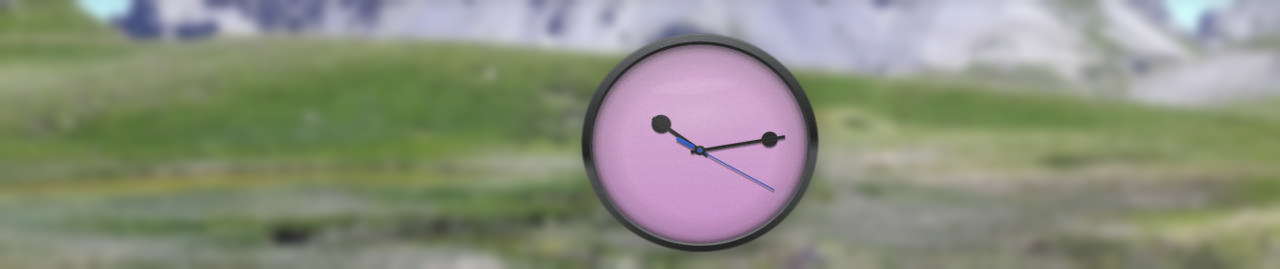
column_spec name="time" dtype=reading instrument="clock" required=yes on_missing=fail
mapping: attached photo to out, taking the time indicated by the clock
10:13:20
